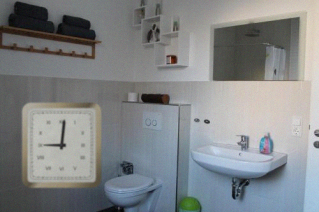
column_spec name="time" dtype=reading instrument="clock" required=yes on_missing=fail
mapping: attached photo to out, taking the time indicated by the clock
9:01
